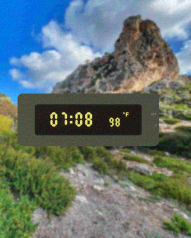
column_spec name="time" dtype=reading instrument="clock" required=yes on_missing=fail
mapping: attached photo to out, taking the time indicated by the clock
7:08
